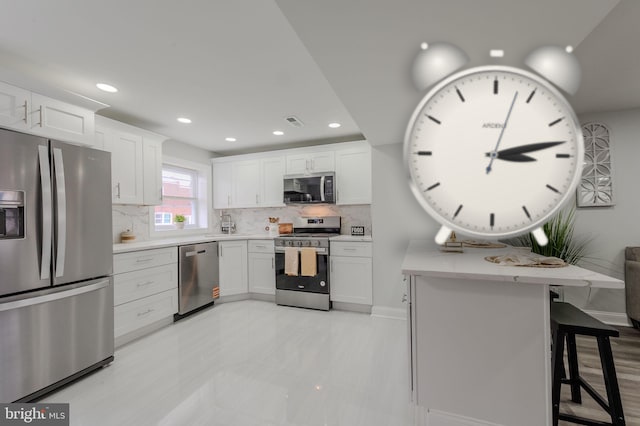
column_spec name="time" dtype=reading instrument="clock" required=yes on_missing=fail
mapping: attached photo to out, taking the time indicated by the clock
3:13:03
